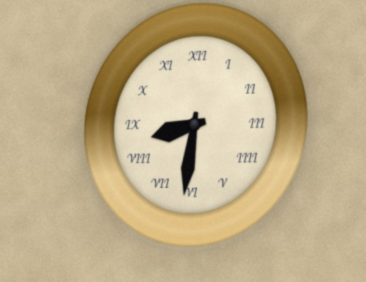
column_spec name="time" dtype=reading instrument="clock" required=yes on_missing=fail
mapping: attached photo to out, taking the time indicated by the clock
8:31
